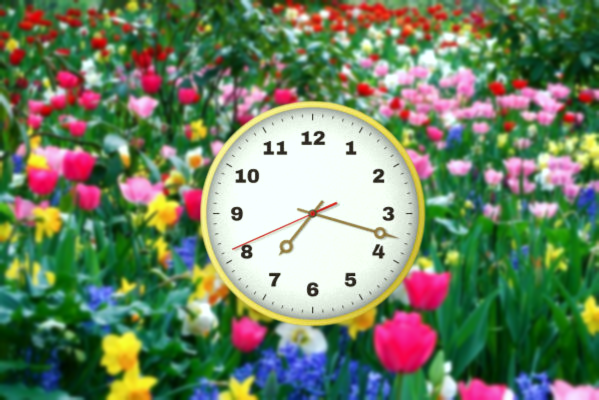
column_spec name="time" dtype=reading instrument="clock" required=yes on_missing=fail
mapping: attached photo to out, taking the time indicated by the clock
7:17:41
